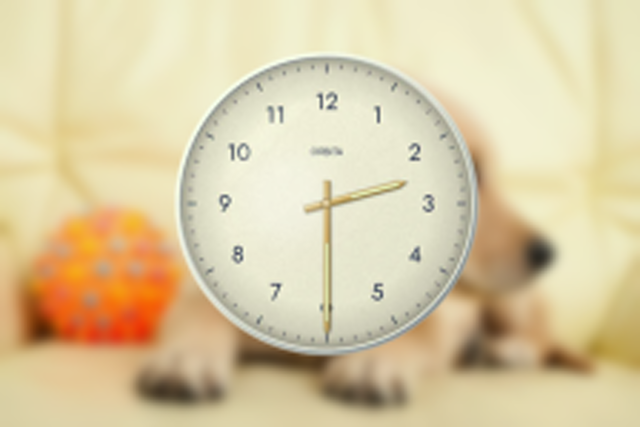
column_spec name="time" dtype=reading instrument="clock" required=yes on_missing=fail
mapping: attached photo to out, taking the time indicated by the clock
2:30
